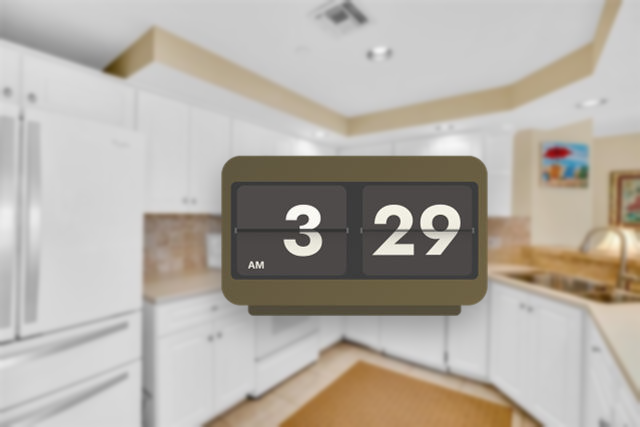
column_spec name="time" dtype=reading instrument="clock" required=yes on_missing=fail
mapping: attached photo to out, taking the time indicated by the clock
3:29
